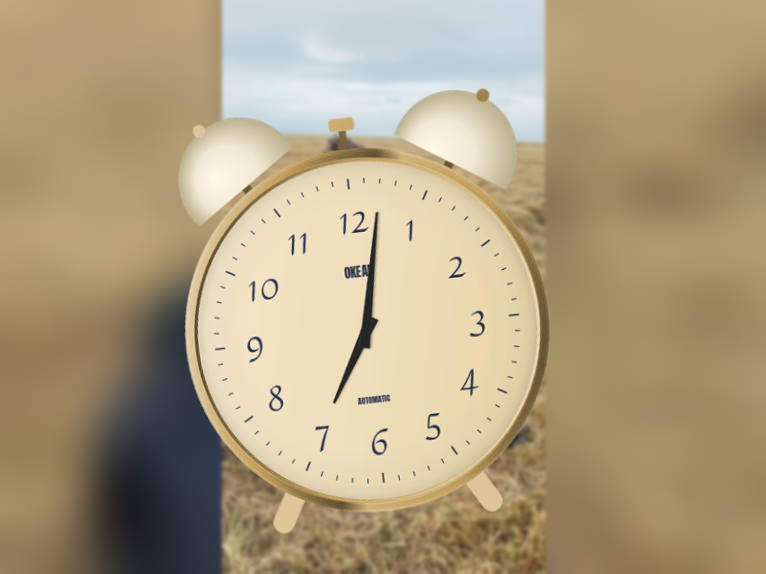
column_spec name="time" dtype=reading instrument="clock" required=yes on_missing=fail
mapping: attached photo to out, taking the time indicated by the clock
7:02
